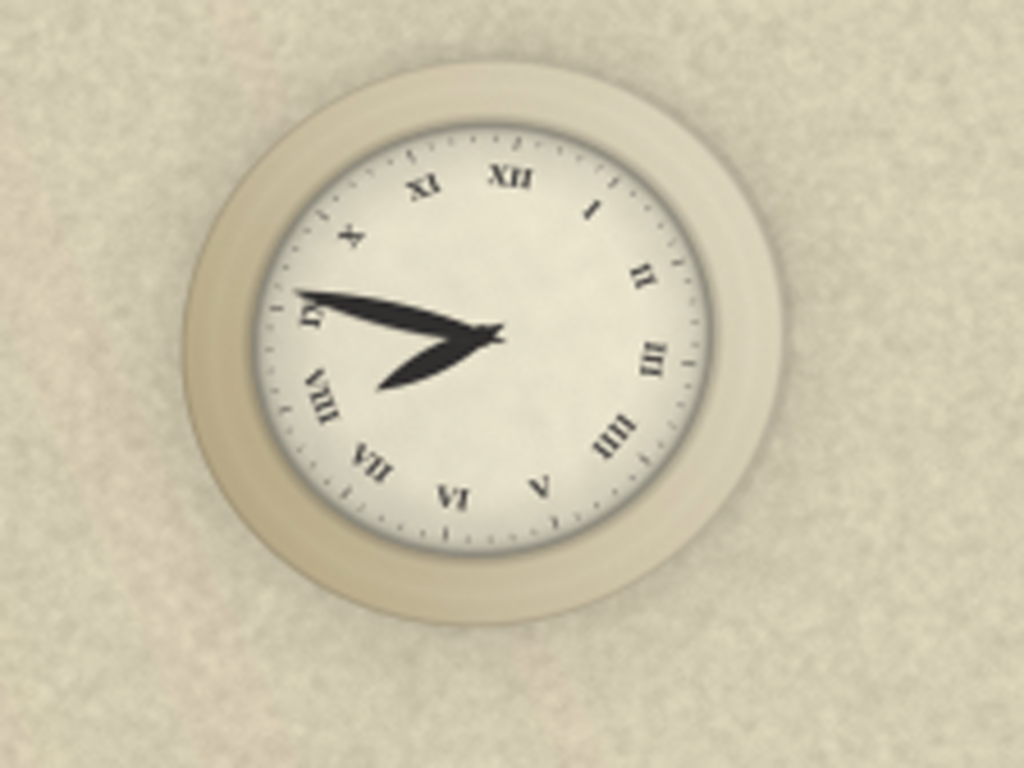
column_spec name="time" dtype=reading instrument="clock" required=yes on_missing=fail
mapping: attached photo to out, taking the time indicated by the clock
7:46
